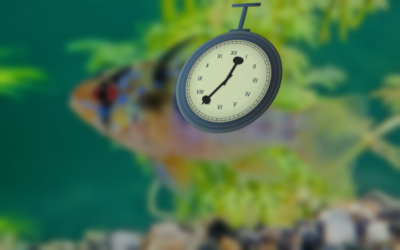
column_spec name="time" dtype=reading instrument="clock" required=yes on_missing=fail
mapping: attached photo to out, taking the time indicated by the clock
12:36
